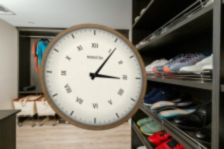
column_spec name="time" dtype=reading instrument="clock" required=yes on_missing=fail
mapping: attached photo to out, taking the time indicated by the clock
3:06
